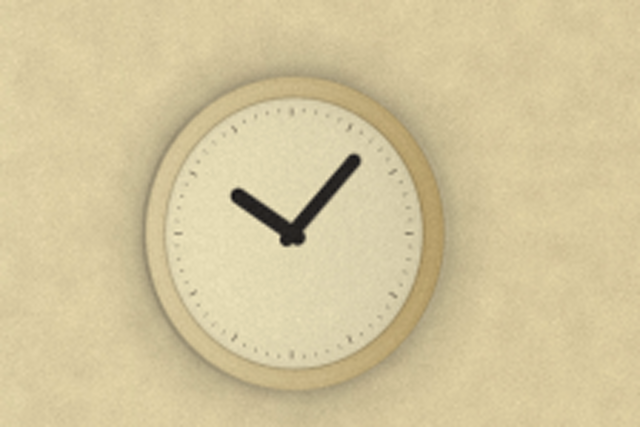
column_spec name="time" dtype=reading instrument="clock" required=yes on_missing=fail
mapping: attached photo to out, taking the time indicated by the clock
10:07
